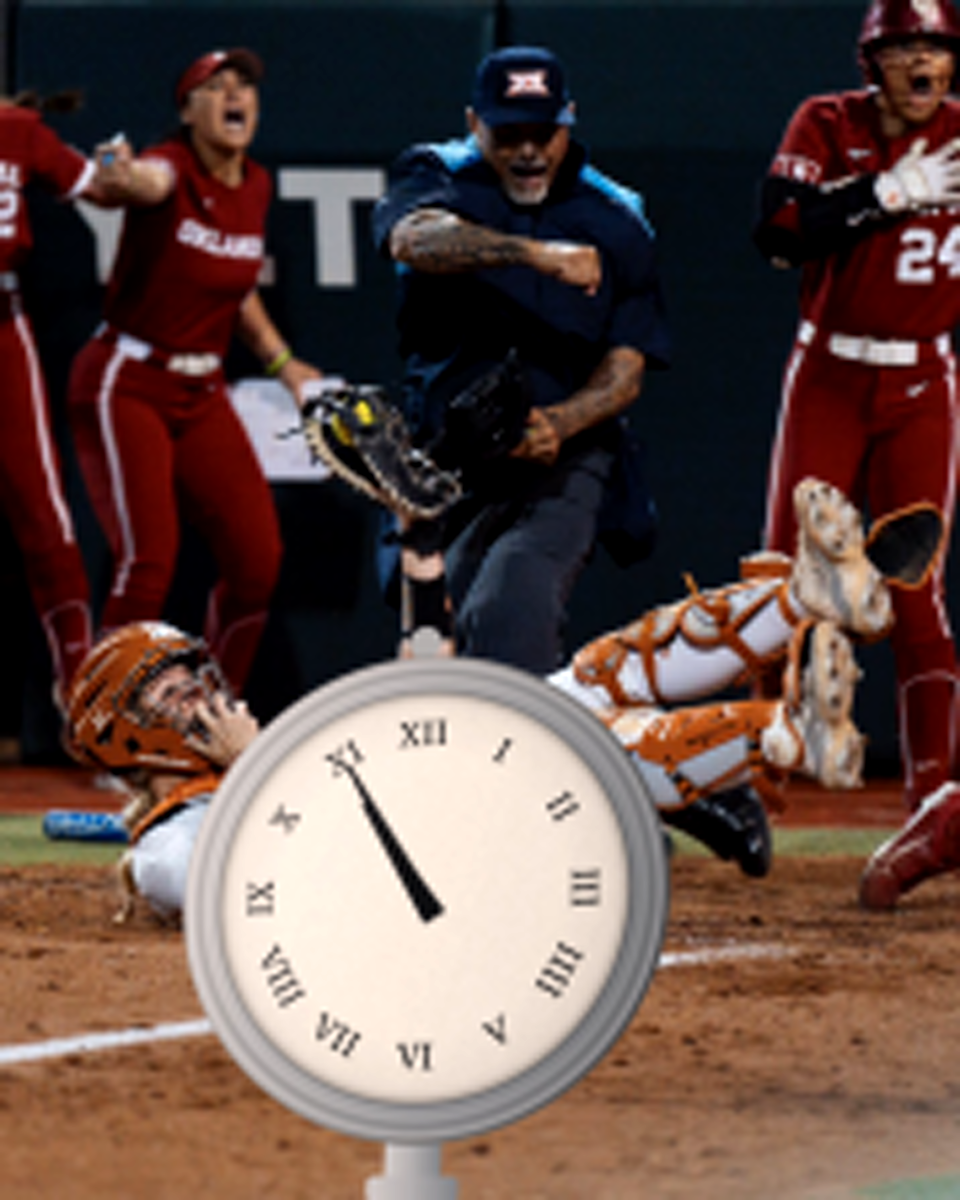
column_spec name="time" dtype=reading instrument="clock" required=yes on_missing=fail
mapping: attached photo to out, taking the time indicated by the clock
10:55
